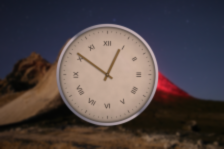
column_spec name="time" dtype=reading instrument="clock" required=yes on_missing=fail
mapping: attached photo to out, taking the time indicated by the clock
12:51
